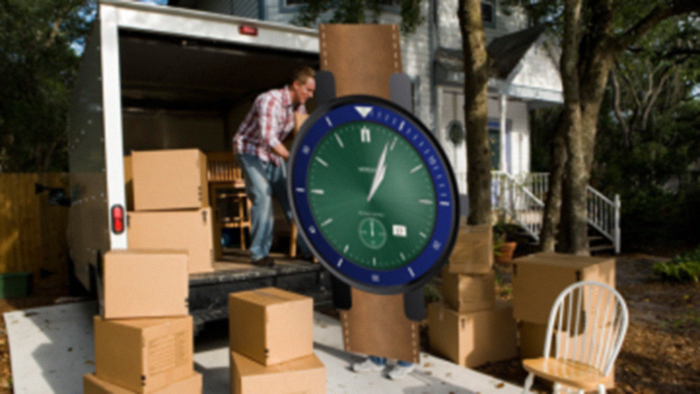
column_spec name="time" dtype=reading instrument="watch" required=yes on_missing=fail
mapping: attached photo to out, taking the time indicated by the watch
1:04
